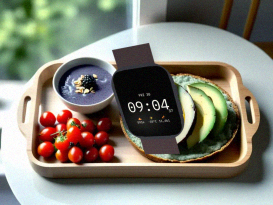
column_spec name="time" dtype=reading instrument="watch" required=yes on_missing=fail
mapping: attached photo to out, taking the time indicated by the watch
9:04
